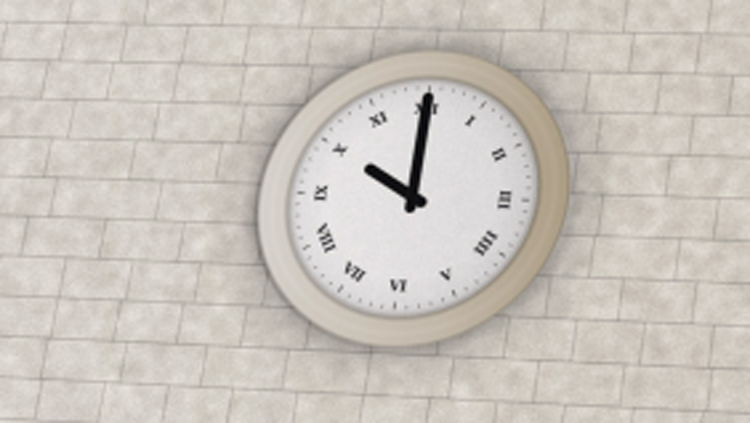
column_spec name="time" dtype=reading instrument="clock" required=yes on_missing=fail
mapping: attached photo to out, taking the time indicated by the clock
10:00
